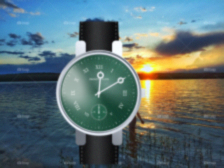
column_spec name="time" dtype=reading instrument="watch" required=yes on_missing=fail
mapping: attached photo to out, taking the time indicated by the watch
12:10
